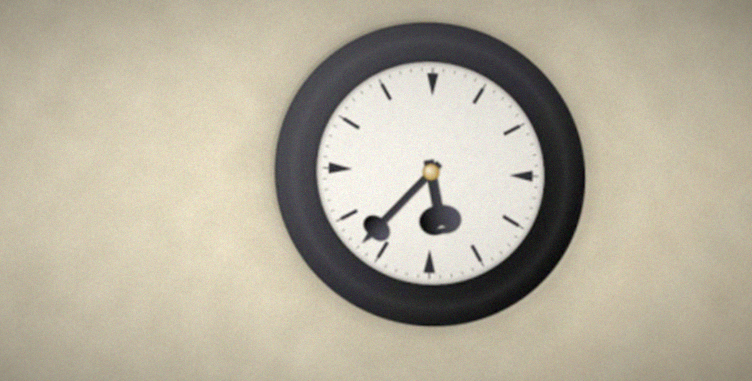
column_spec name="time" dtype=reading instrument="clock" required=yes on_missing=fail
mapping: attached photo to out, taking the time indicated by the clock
5:37
